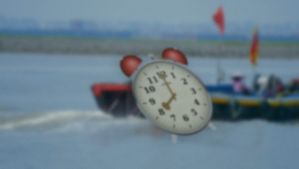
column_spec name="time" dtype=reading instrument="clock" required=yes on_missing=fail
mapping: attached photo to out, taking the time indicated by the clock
8:00
